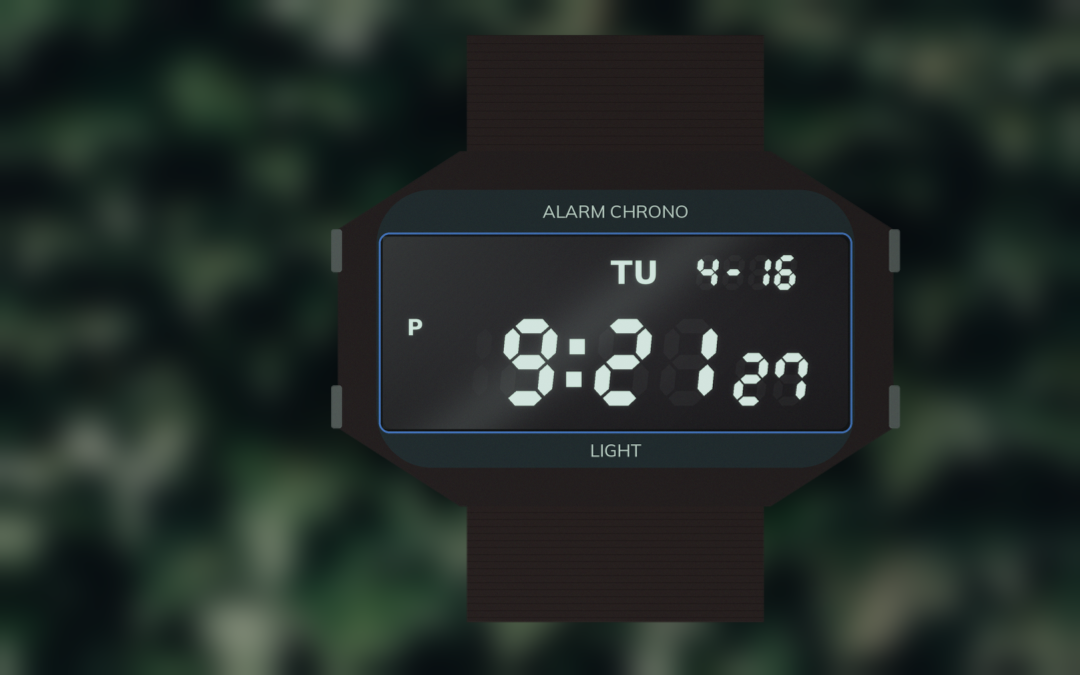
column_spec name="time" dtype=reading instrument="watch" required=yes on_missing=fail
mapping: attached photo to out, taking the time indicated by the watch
9:21:27
